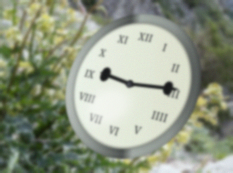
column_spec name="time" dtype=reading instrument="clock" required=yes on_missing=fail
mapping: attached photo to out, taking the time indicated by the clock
9:14
